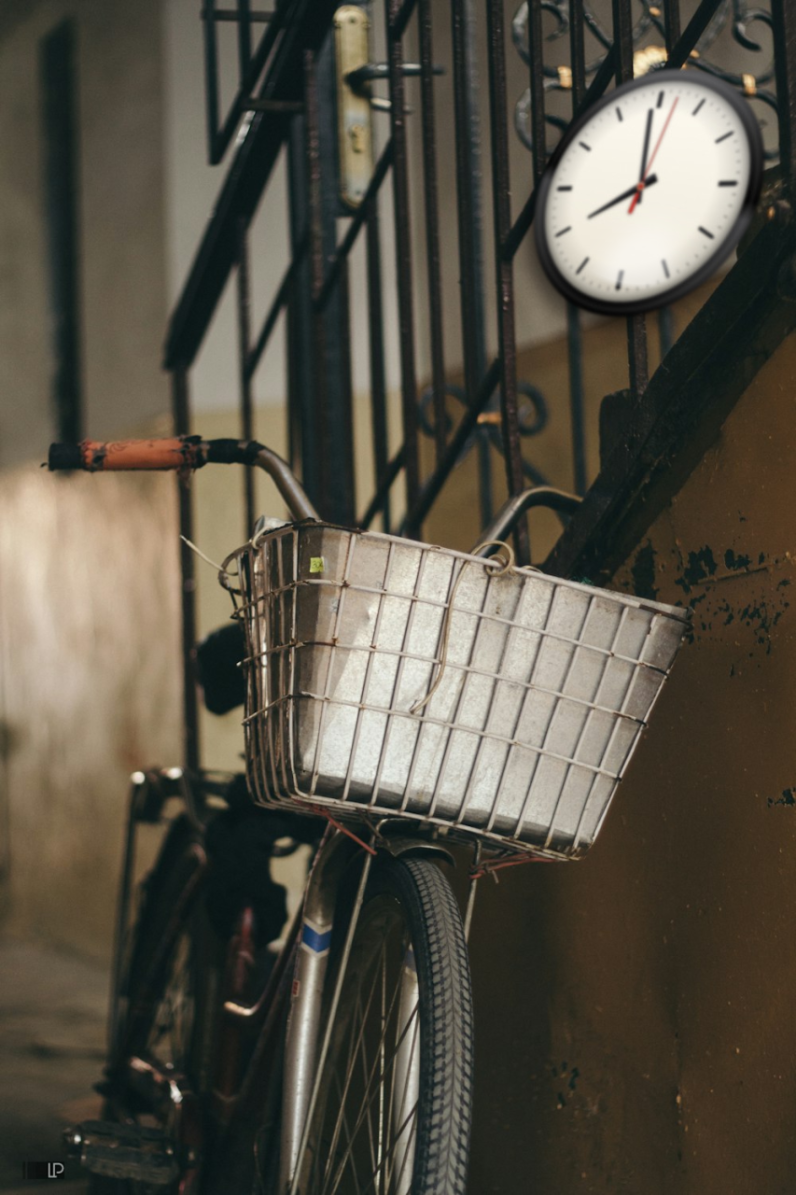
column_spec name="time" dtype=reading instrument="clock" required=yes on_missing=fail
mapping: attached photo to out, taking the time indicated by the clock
7:59:02
